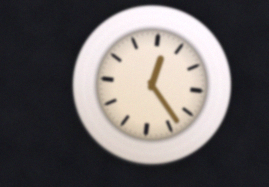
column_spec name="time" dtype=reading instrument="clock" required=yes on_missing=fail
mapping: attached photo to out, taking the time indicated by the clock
12:23
